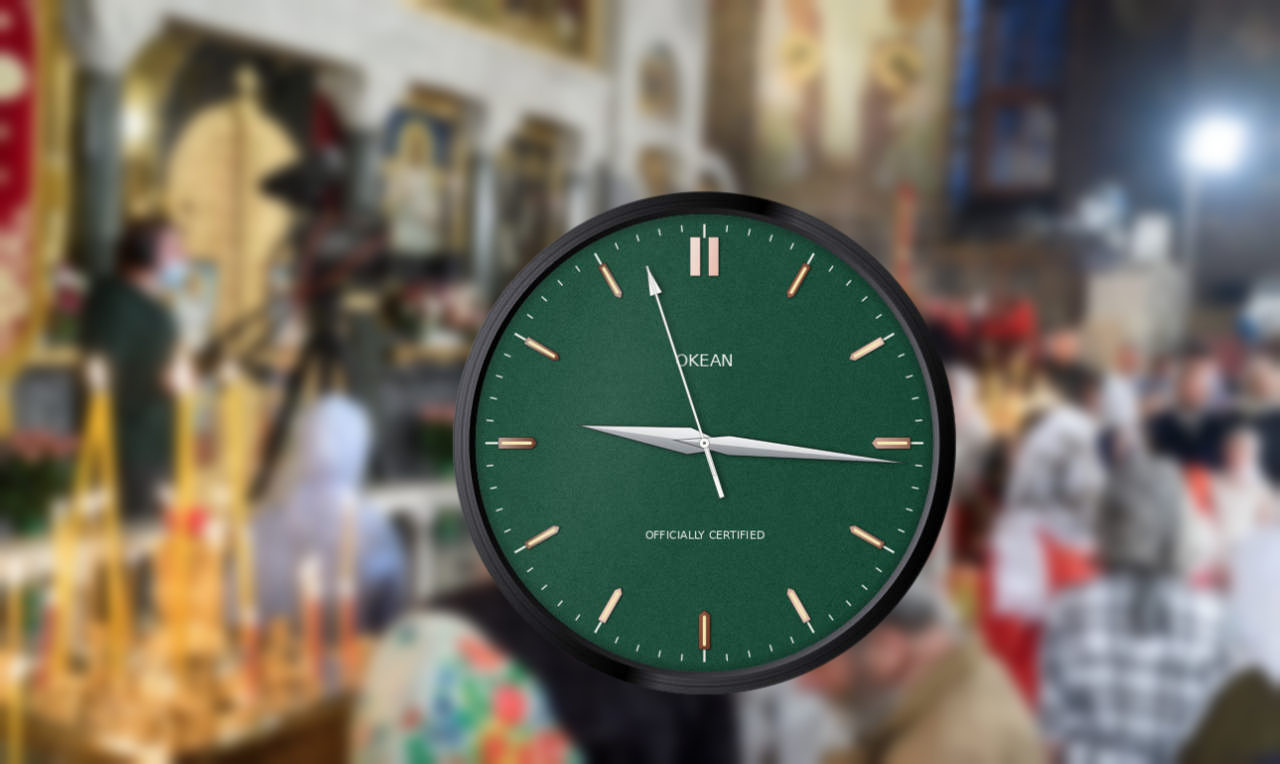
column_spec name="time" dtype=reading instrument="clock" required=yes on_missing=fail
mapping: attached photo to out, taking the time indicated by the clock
9:15:57
